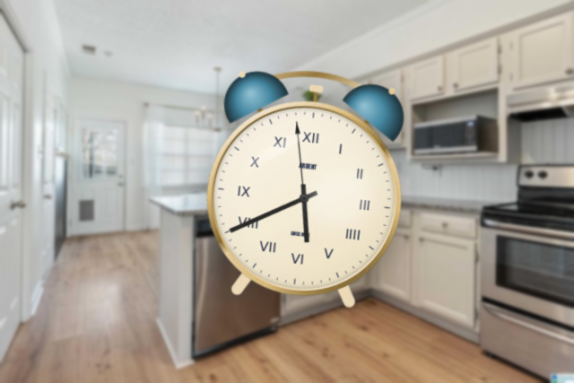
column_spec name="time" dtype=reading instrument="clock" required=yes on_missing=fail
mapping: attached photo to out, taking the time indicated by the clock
5:39:58
